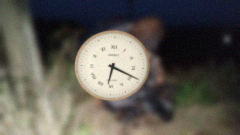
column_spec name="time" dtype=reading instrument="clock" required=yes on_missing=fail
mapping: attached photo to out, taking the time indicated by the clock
6:19
